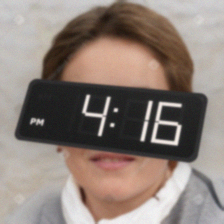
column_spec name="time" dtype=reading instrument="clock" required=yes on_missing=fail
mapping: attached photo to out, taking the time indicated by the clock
4:16
